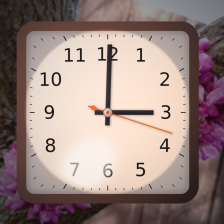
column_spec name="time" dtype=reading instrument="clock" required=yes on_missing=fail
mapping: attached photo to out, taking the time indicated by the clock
3:00:18
